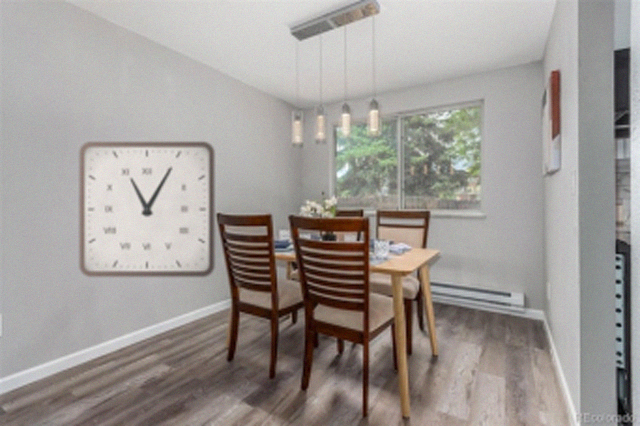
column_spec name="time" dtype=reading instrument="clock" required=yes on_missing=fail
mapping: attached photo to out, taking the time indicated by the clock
11:05
